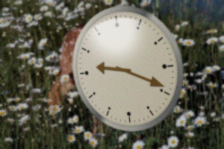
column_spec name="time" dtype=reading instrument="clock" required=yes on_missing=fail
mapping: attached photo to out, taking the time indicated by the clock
9:19
